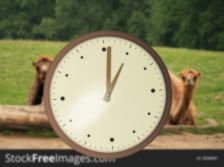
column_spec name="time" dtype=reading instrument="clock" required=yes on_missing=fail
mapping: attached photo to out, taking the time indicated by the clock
1:01
